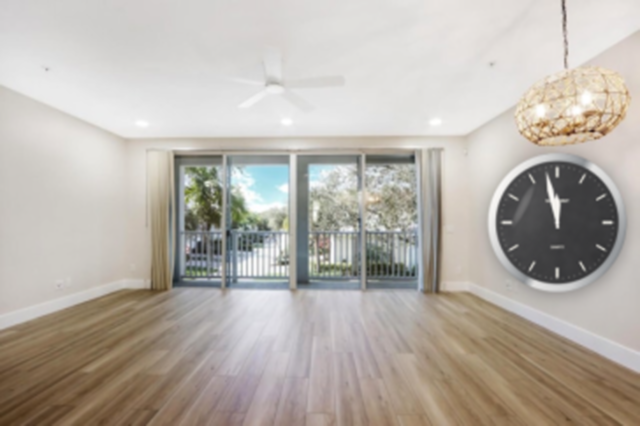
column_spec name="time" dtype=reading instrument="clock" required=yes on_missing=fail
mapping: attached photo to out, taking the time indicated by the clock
11:58
